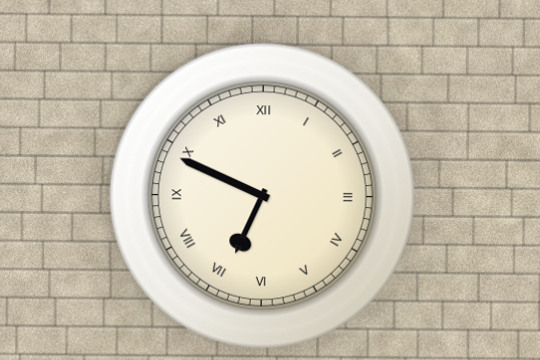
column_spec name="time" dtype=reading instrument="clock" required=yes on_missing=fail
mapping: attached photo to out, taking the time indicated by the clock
6:49
